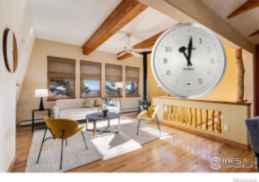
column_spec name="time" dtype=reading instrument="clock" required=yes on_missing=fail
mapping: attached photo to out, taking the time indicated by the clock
11:01
